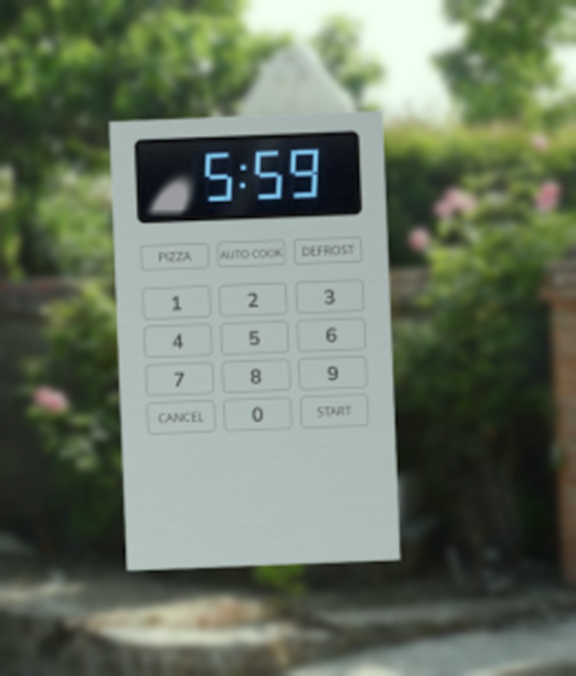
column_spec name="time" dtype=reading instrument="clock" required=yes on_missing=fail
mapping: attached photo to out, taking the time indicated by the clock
5:59
